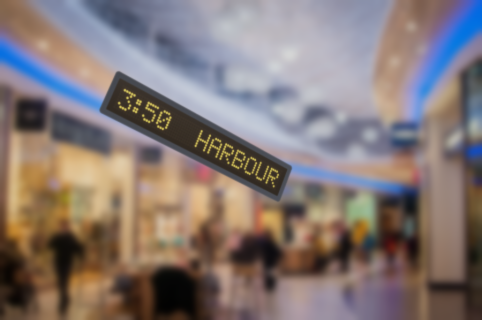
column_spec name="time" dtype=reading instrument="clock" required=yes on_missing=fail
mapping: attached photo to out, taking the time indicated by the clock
3:50
